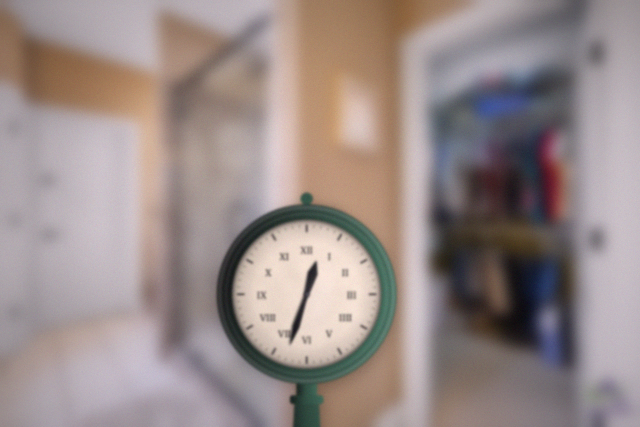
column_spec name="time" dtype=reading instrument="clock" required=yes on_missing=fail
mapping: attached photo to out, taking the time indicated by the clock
12:33
